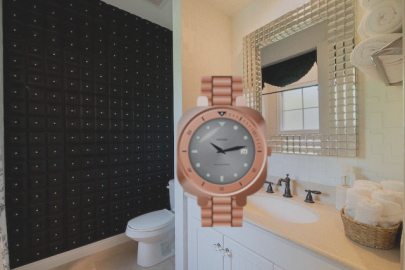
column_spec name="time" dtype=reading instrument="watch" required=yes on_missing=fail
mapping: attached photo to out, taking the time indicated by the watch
10:13
